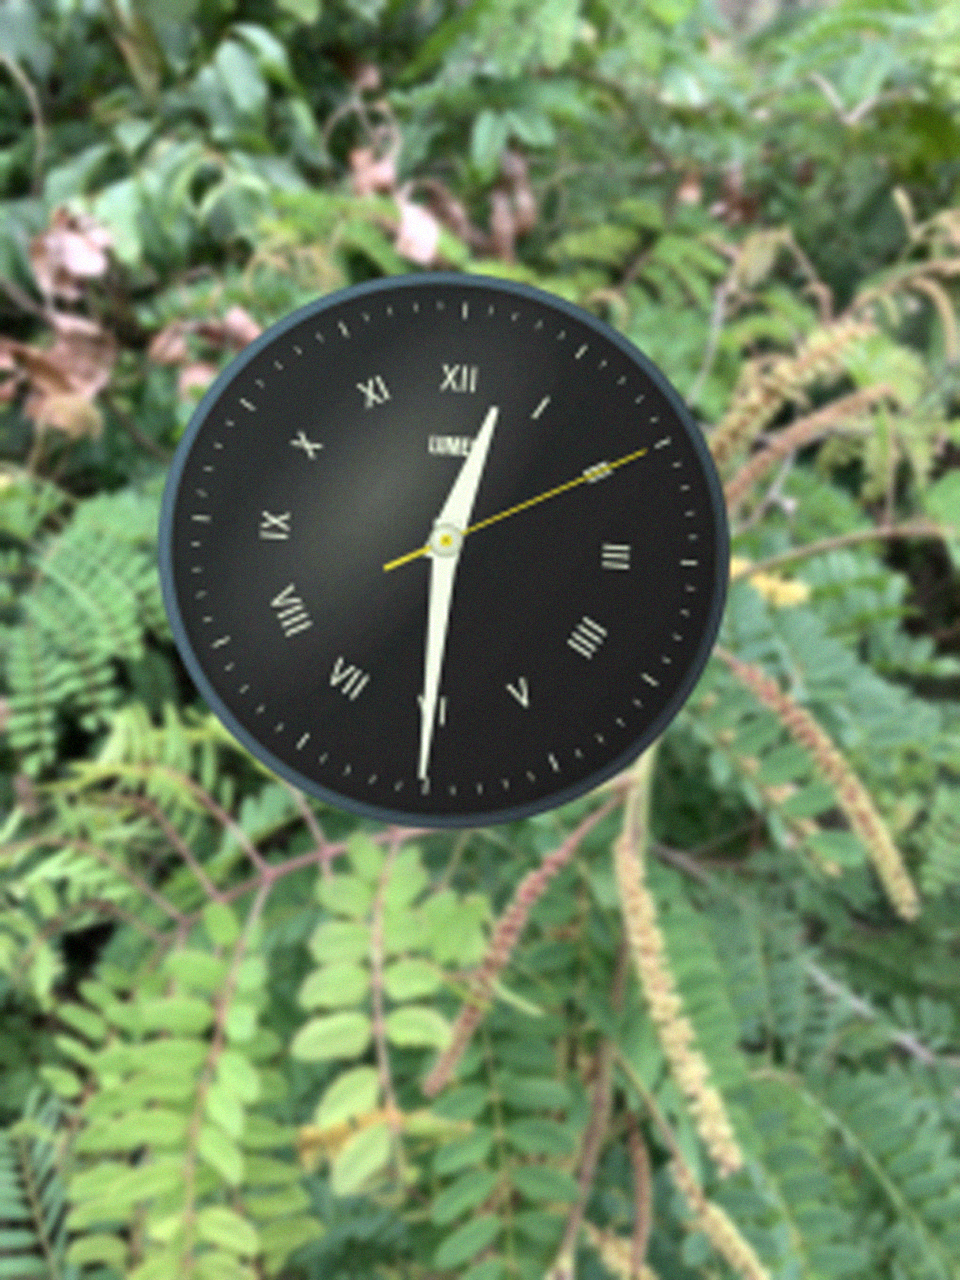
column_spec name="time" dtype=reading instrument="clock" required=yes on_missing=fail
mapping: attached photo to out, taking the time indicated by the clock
12:30:10
